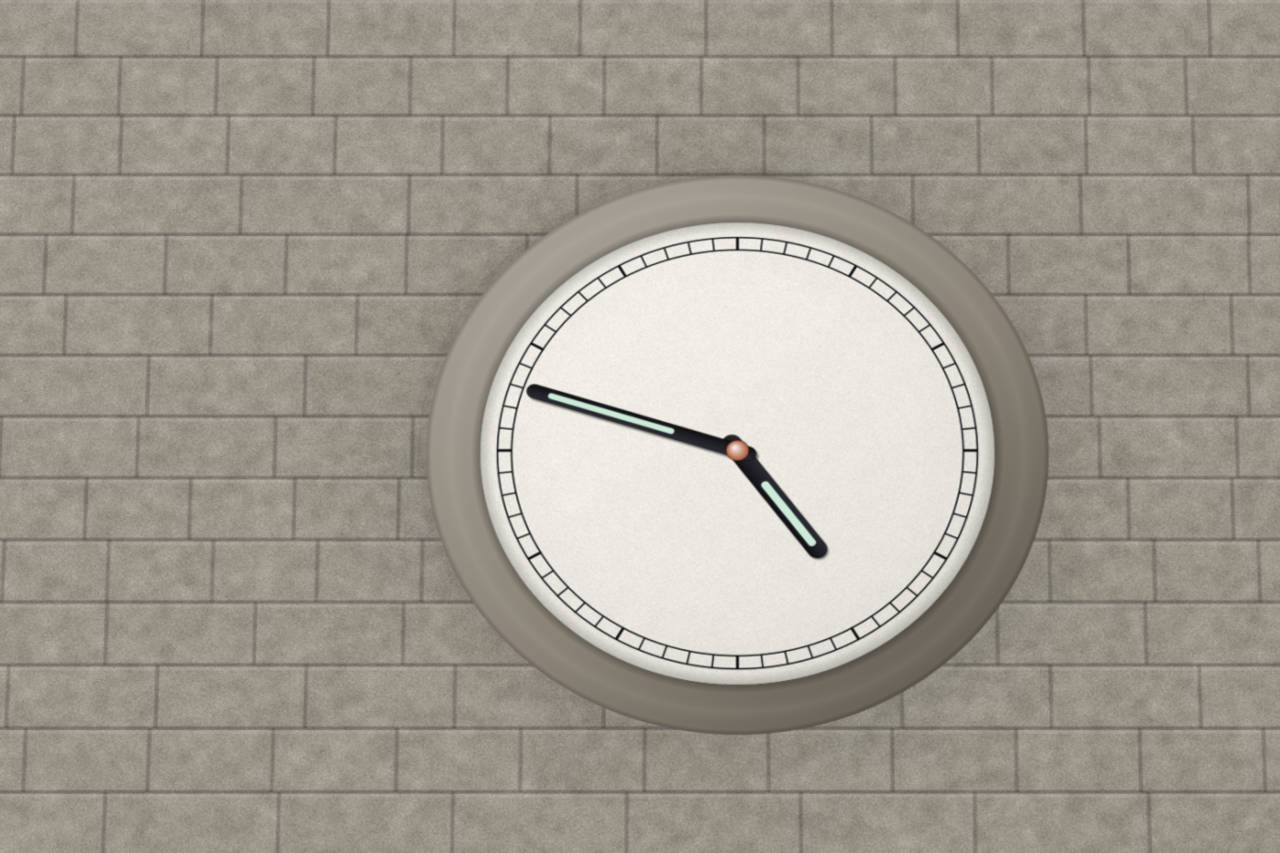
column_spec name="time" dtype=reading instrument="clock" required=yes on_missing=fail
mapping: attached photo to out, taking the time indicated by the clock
4:48
